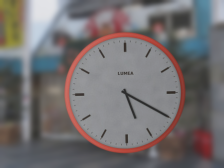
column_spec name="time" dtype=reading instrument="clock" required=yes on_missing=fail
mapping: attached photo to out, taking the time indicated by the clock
5:20
